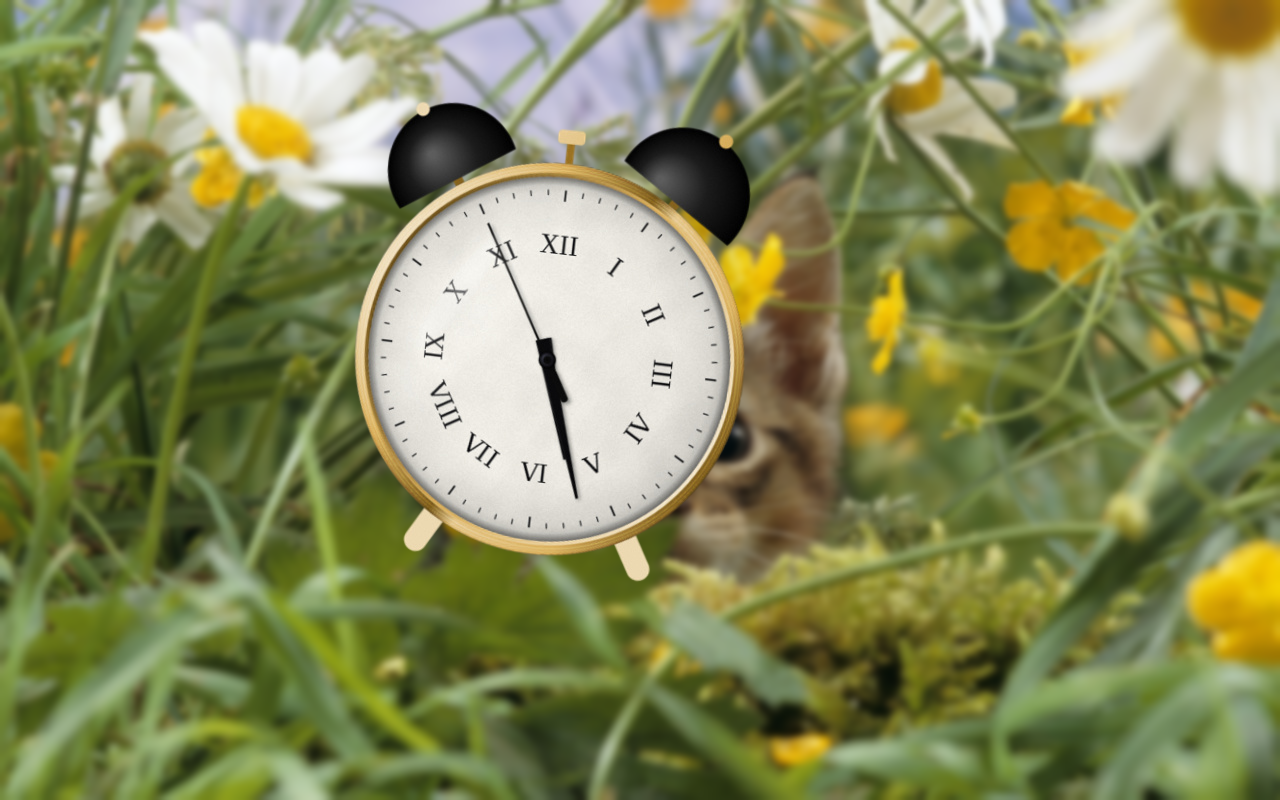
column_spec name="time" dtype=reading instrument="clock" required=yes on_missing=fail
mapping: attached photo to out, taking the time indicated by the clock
5:26:55
